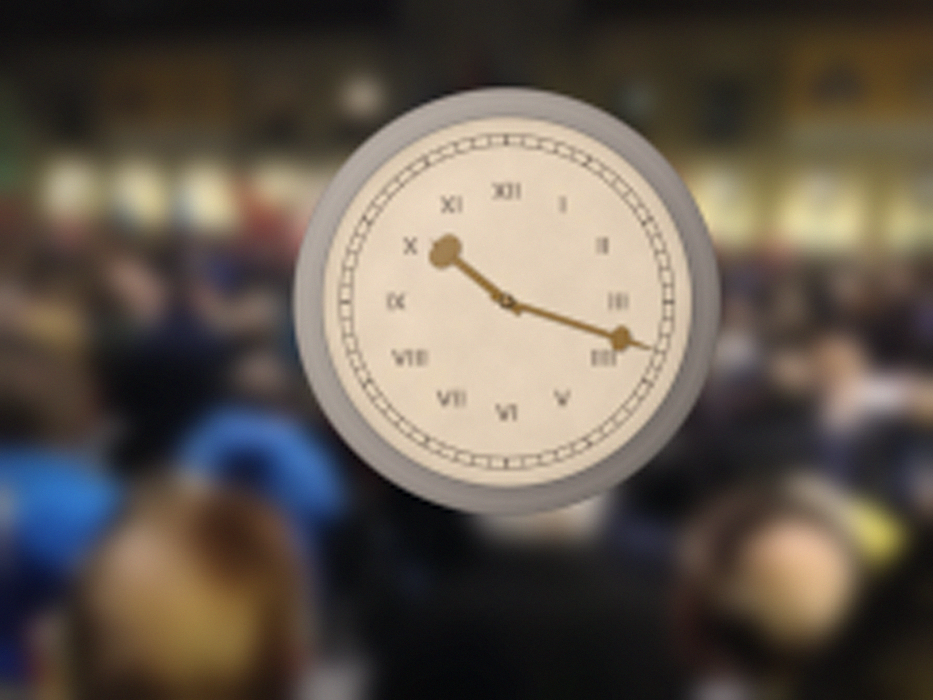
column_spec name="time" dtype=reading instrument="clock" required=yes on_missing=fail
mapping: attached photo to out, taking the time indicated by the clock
10:18
